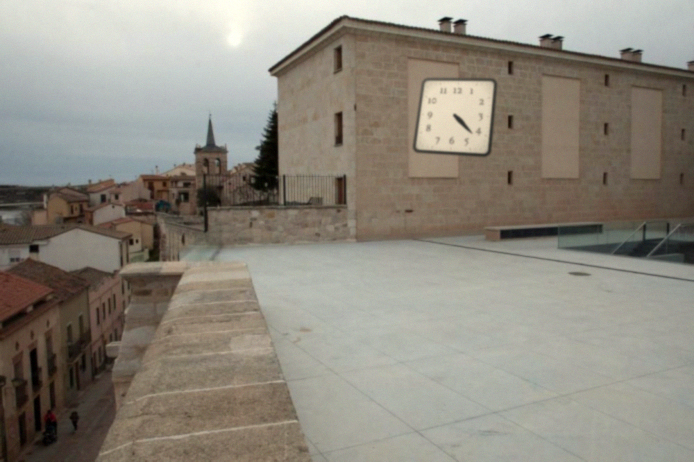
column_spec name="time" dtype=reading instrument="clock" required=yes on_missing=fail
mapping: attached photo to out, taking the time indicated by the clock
4:22
